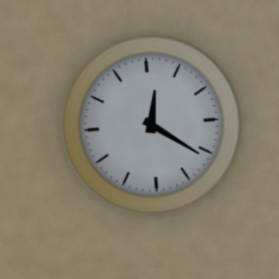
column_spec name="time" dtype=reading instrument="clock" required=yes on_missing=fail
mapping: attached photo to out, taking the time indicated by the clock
12:21
